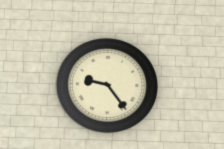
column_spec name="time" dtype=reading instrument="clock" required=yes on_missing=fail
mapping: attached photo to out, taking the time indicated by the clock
9:24
